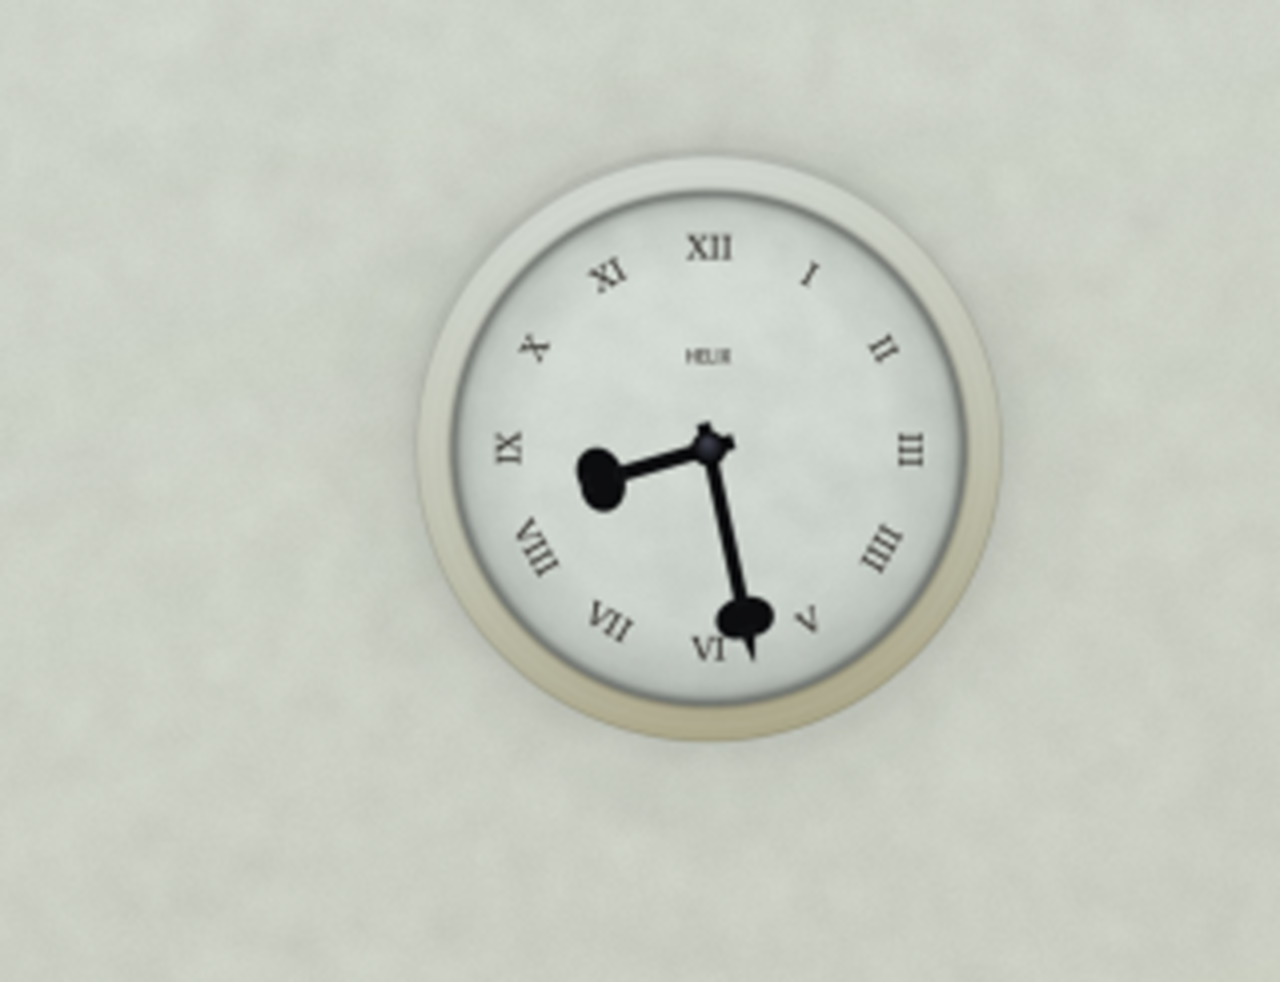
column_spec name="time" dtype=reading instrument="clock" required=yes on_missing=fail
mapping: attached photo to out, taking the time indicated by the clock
8:28
